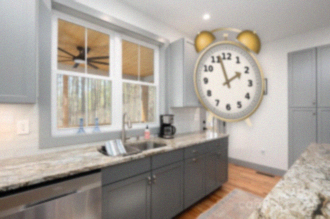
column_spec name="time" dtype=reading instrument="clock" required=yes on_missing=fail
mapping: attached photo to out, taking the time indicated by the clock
1:57
